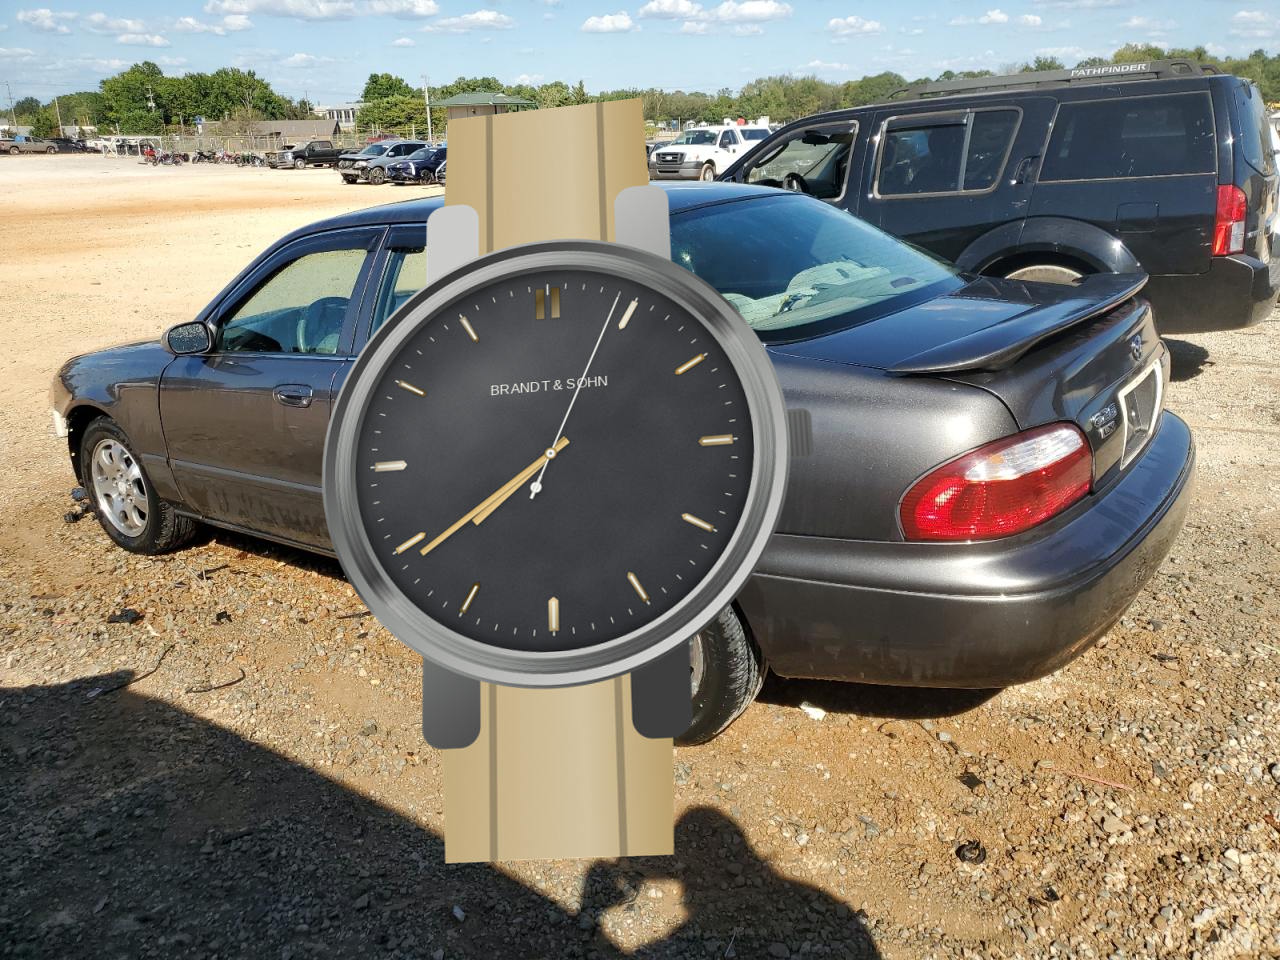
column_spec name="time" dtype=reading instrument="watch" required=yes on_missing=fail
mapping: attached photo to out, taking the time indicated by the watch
7:39:04
